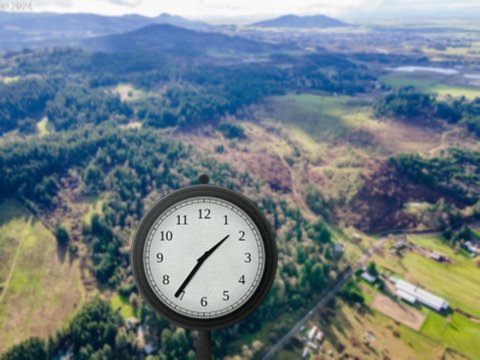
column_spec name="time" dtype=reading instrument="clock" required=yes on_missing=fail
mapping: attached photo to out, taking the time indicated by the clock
1:36
